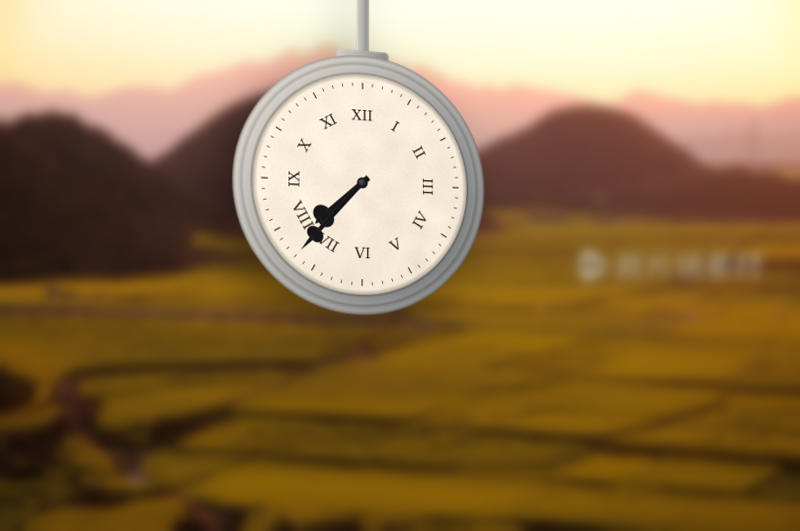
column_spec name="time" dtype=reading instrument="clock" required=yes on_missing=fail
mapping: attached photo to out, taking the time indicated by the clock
7:37
